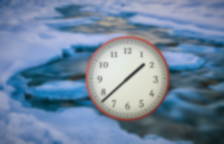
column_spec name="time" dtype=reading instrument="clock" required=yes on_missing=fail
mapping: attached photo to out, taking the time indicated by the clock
1:38
